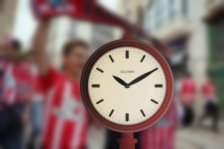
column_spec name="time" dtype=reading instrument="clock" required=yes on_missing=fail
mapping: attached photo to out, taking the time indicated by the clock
10:10
